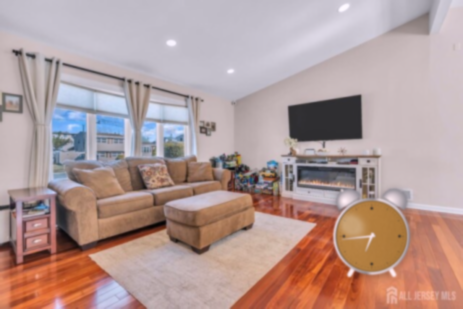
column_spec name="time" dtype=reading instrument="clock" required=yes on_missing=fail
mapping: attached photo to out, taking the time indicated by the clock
6:44
